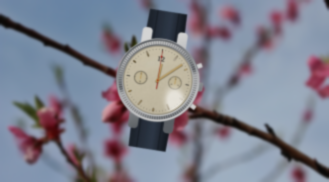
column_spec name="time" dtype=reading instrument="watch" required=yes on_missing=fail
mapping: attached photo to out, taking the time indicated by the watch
12:08
